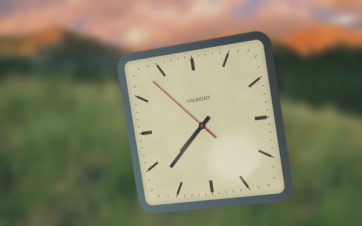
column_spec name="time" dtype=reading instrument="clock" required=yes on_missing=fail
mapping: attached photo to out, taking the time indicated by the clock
7:37:53
